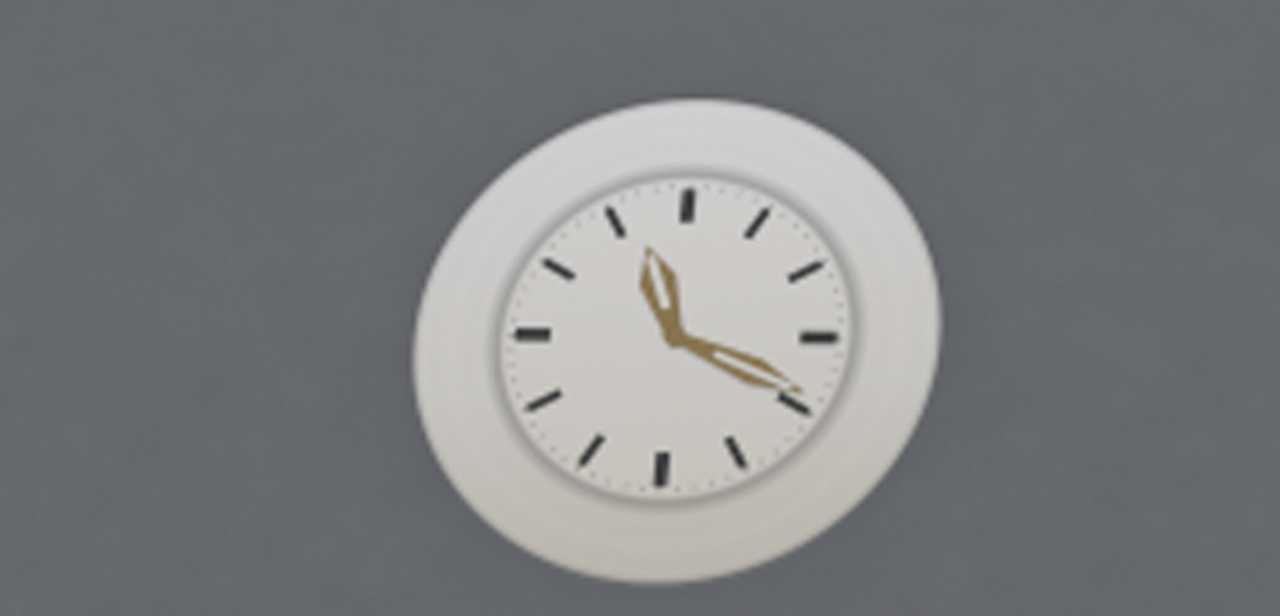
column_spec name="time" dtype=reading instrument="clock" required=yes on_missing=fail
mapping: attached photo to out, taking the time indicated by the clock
11:19
